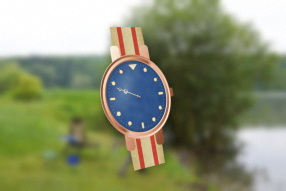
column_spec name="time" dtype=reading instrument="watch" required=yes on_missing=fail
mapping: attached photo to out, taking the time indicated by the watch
9:49
